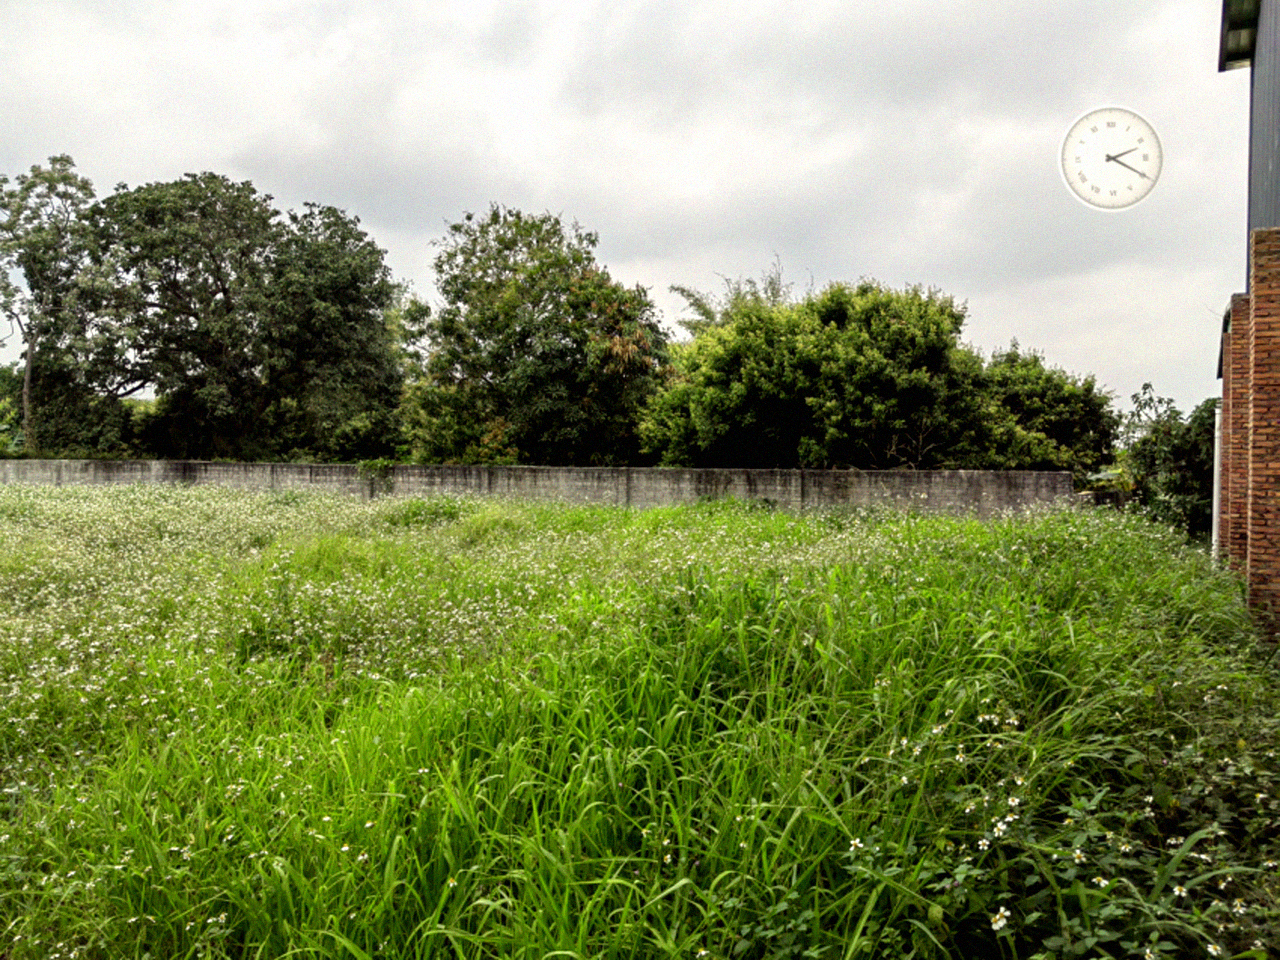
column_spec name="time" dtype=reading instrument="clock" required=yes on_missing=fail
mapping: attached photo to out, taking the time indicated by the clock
2:20
